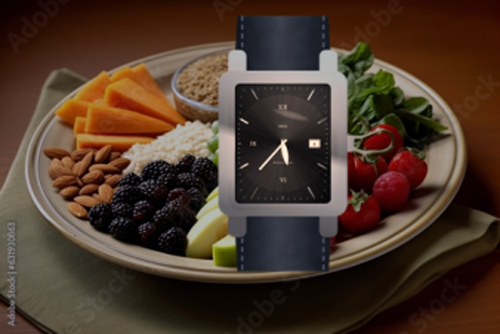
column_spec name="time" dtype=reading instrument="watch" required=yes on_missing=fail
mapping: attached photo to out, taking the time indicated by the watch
5:37
